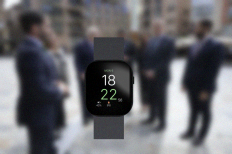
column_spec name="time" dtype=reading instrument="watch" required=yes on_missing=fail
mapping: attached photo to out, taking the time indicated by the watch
18:22
